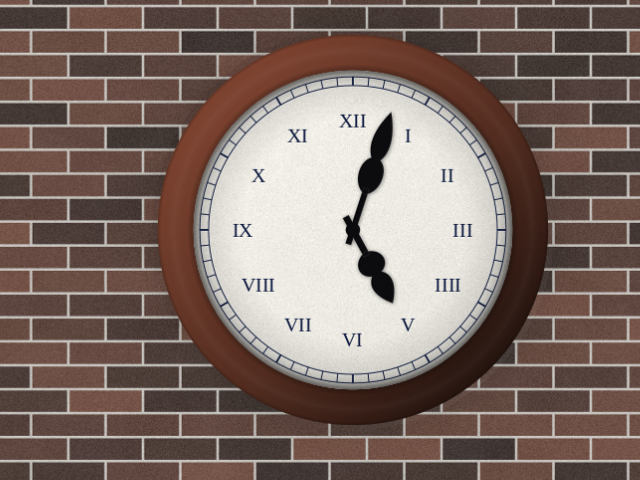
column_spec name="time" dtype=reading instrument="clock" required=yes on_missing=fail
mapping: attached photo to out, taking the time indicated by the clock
5:03
